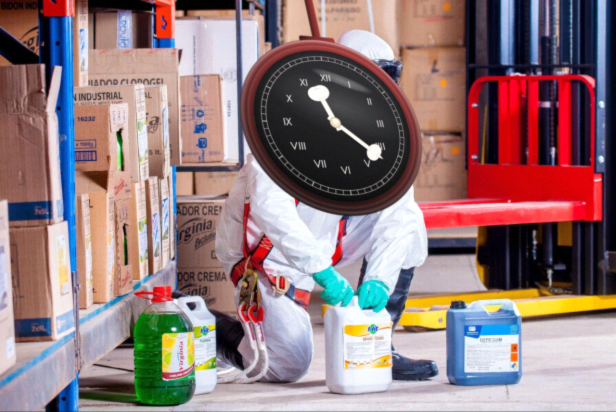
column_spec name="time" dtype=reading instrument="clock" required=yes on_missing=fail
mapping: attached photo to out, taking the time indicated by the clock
11:22
